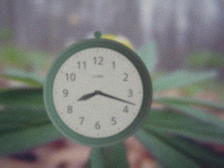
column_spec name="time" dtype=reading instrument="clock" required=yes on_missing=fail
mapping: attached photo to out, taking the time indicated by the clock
8:18
